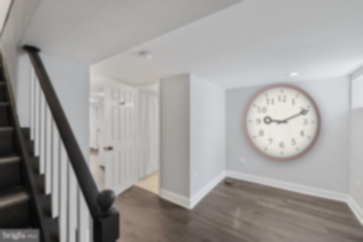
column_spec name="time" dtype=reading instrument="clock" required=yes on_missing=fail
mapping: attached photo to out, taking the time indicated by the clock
9:11
